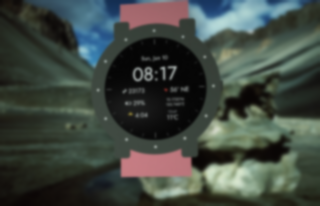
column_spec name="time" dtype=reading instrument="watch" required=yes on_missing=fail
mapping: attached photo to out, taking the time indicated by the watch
8:17
